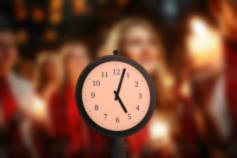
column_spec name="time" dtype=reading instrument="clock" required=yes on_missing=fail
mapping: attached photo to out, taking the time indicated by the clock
5:03
